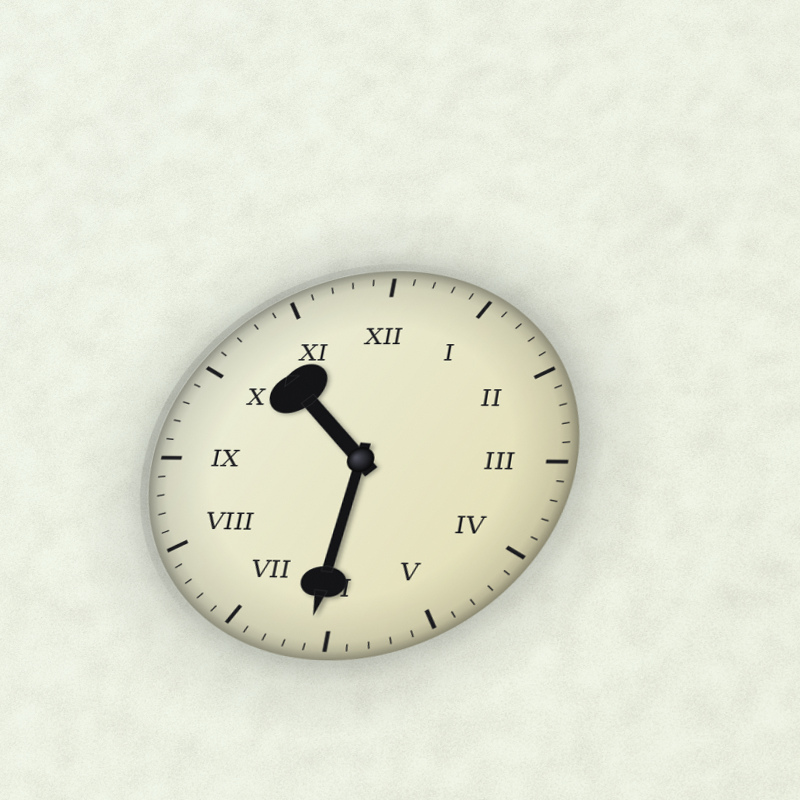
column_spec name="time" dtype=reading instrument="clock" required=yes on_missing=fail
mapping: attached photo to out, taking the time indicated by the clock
10:31
